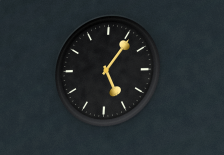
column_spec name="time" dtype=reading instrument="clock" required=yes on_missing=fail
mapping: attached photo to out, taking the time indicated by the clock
5:06
